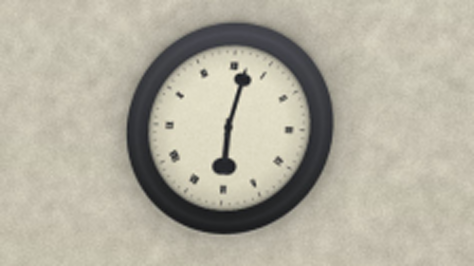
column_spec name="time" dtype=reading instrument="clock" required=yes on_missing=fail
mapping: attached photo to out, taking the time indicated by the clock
6:02
